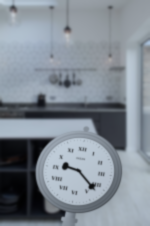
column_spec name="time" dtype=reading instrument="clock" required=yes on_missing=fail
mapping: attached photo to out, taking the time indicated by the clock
9:22
